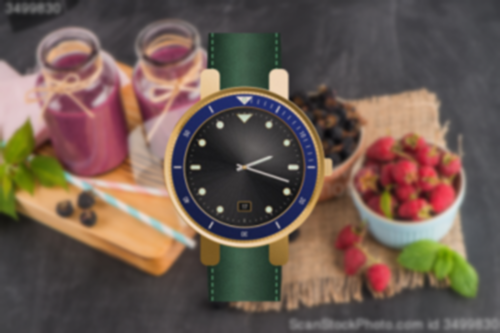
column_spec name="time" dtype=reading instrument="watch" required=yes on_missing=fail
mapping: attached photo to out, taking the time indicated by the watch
2:18
